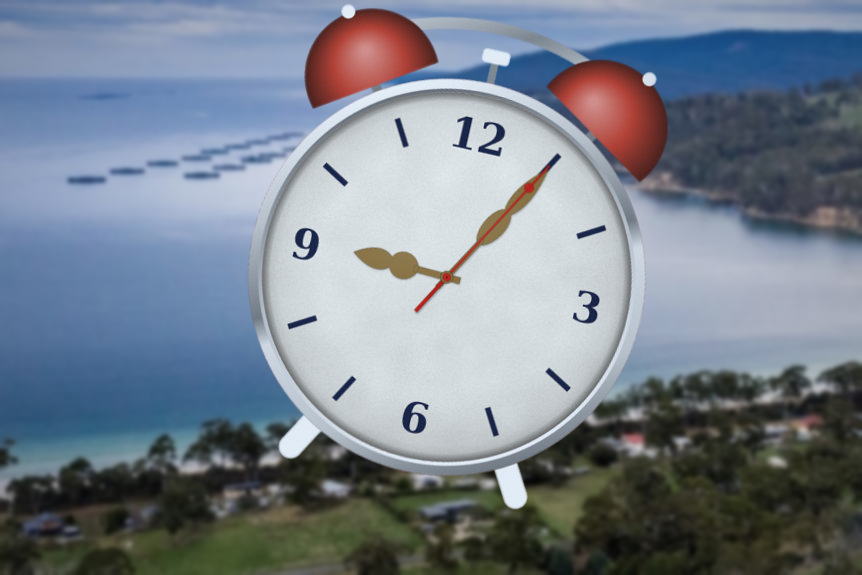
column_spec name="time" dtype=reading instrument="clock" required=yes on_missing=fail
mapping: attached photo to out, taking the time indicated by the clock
9:05:05
